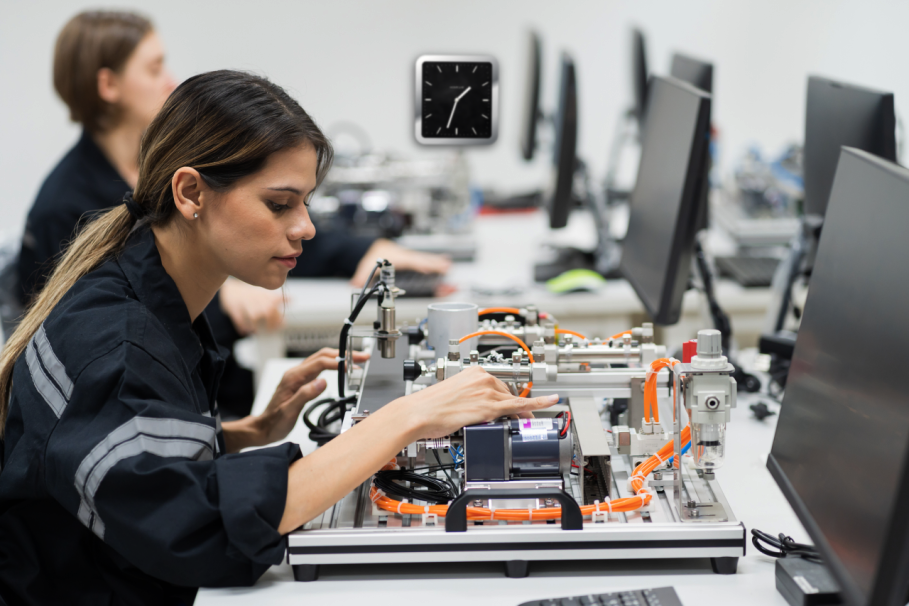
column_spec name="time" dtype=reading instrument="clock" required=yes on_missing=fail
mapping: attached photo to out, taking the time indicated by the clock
1:33
